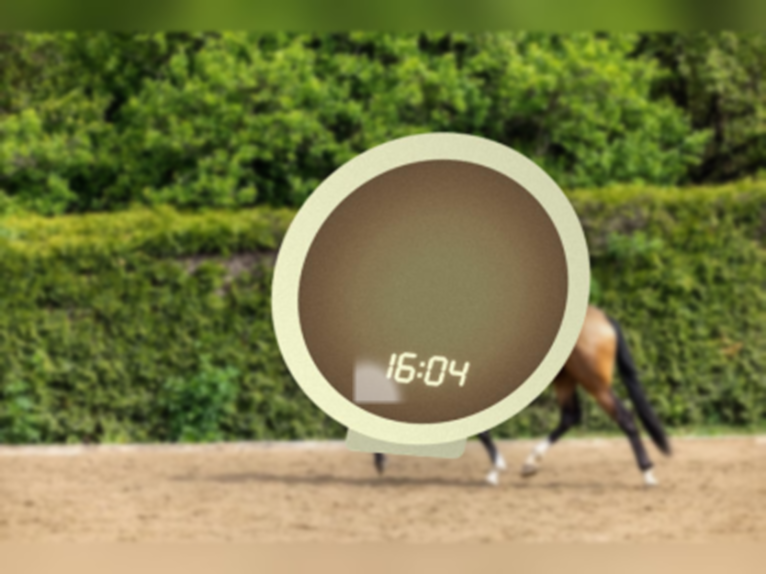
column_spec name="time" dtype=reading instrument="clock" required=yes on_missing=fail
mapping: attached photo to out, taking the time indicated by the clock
16:04
